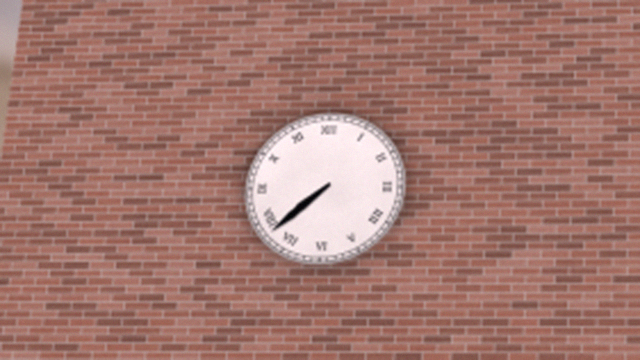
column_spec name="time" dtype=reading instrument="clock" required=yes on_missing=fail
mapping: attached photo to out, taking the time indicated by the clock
7:38
